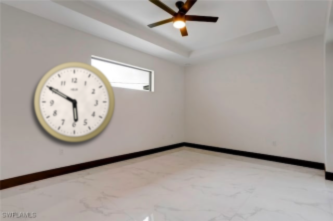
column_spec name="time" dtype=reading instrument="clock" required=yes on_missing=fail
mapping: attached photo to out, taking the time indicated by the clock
5:50
